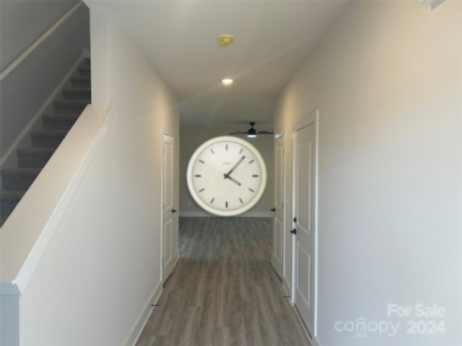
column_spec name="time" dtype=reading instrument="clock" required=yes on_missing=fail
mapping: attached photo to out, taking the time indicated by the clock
4:07
